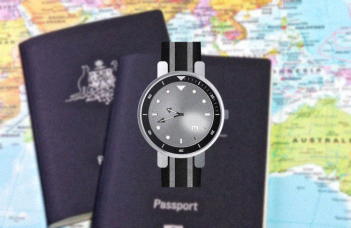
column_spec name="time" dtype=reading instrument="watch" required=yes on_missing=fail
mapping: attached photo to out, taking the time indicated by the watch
9:42
